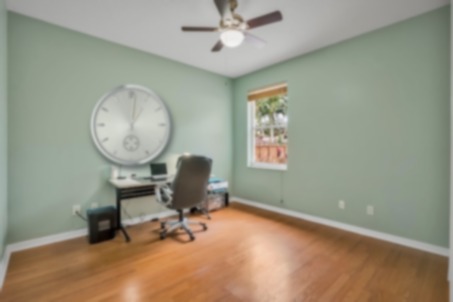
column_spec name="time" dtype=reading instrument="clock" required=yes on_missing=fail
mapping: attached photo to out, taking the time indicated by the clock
1:01
